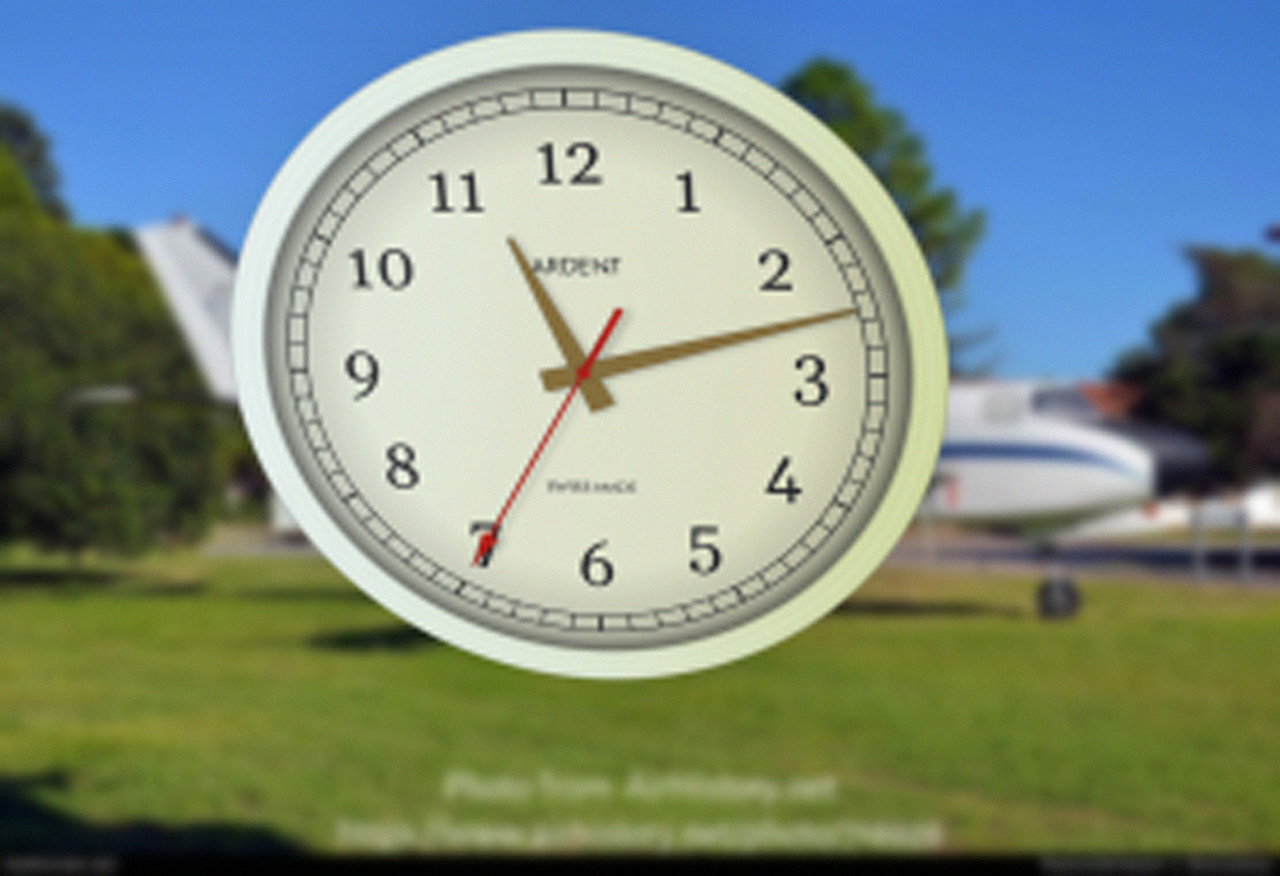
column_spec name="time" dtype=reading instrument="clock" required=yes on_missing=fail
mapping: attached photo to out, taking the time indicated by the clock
11:12:35
